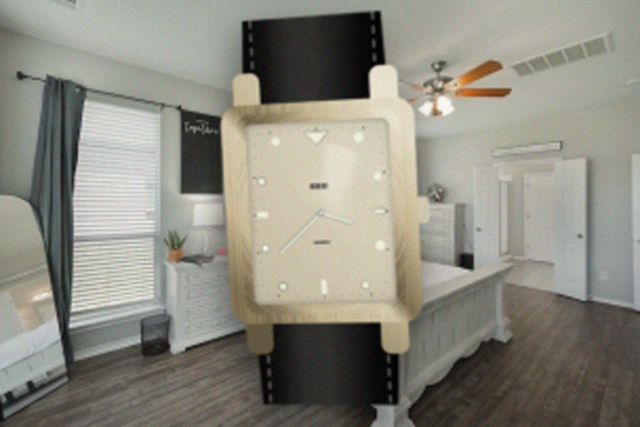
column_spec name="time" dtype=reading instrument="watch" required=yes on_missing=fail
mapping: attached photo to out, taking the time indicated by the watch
3:38
